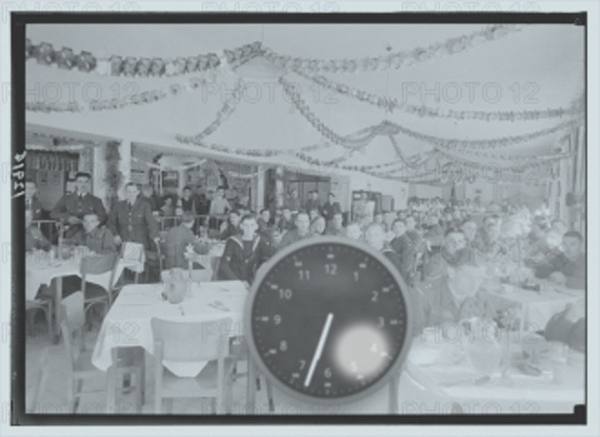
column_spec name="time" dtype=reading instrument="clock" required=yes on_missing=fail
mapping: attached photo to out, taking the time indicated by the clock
6:33
